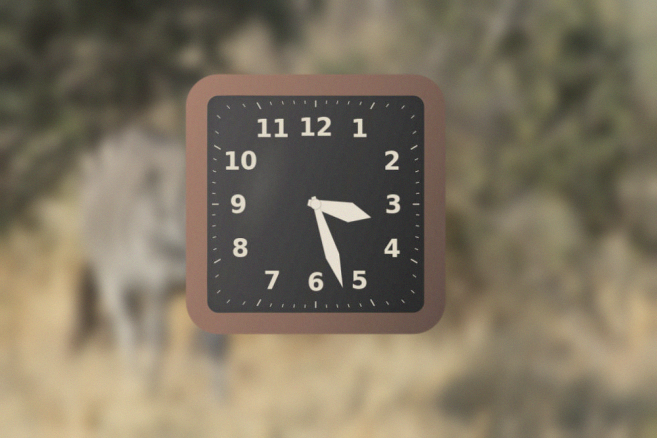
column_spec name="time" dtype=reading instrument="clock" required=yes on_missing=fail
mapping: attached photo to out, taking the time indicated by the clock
3:27
